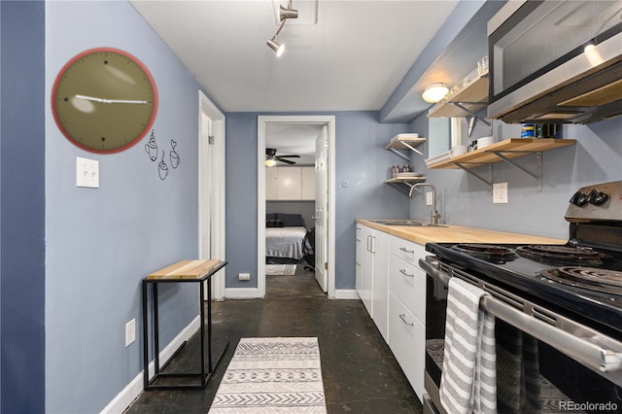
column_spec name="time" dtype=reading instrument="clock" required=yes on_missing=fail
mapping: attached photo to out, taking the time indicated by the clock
9:15
